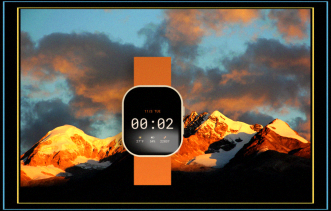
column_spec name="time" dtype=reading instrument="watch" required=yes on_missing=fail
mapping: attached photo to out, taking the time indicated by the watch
0:02
